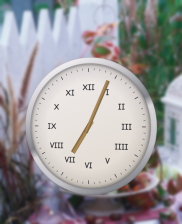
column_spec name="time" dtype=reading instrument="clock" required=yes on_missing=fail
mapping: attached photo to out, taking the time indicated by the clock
7:04
